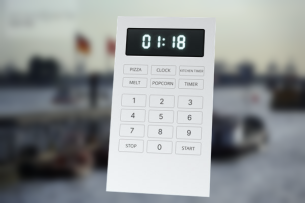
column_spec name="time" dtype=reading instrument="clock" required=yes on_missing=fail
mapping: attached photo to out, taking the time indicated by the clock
1:18
